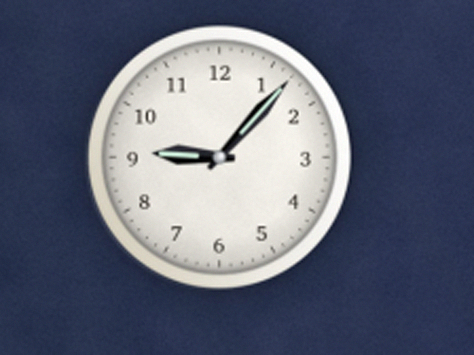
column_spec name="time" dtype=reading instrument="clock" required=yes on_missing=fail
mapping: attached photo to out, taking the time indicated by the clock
9:07
